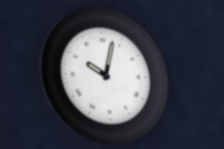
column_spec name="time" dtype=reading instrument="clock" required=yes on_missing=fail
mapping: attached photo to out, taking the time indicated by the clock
10:03
